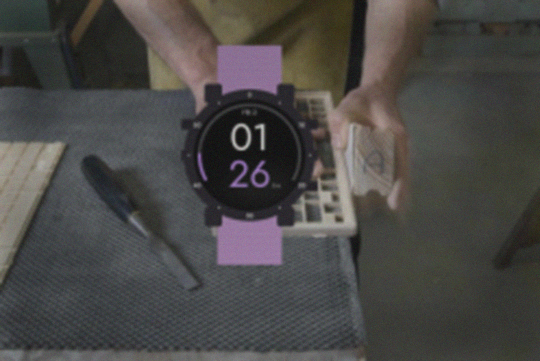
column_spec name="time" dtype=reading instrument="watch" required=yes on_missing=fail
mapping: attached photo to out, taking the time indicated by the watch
1:26
